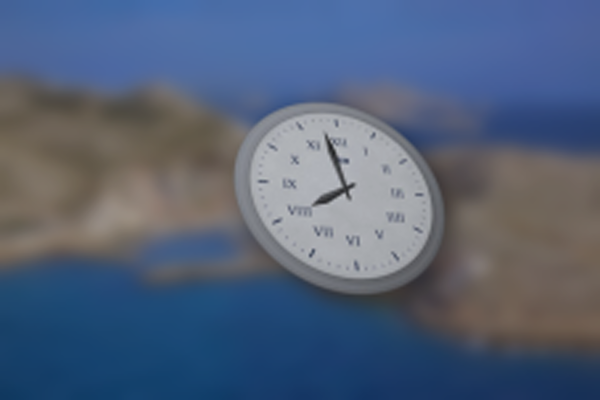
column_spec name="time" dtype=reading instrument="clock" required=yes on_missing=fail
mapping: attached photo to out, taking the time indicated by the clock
7:58
